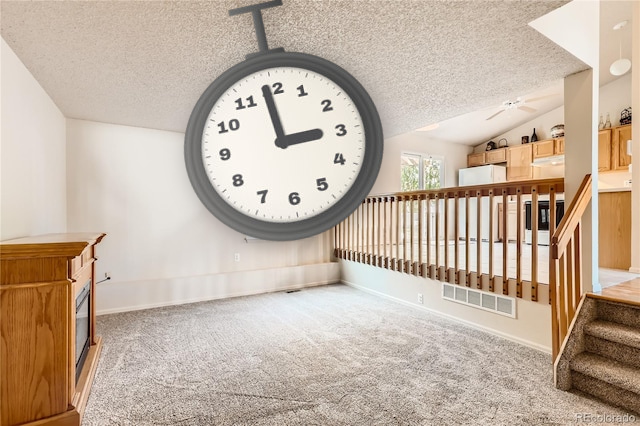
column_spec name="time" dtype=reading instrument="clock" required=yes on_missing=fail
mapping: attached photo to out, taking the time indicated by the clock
2:59
